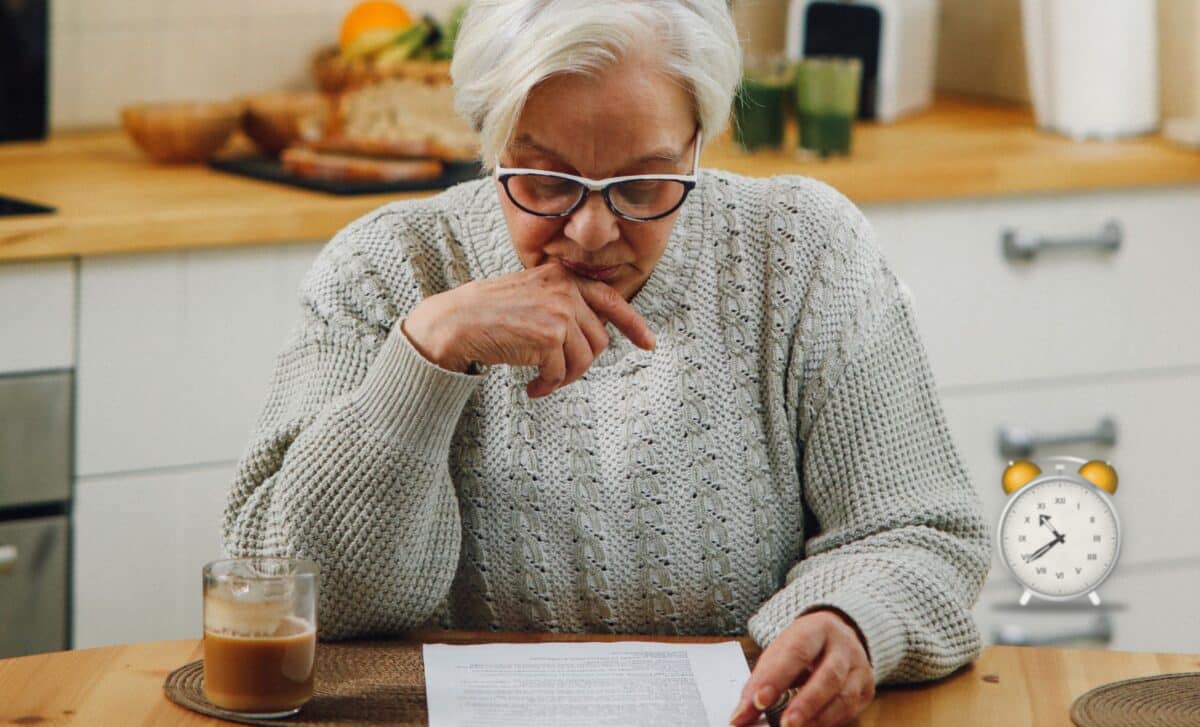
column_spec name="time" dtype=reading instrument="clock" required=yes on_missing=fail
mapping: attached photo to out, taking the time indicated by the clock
10:39
